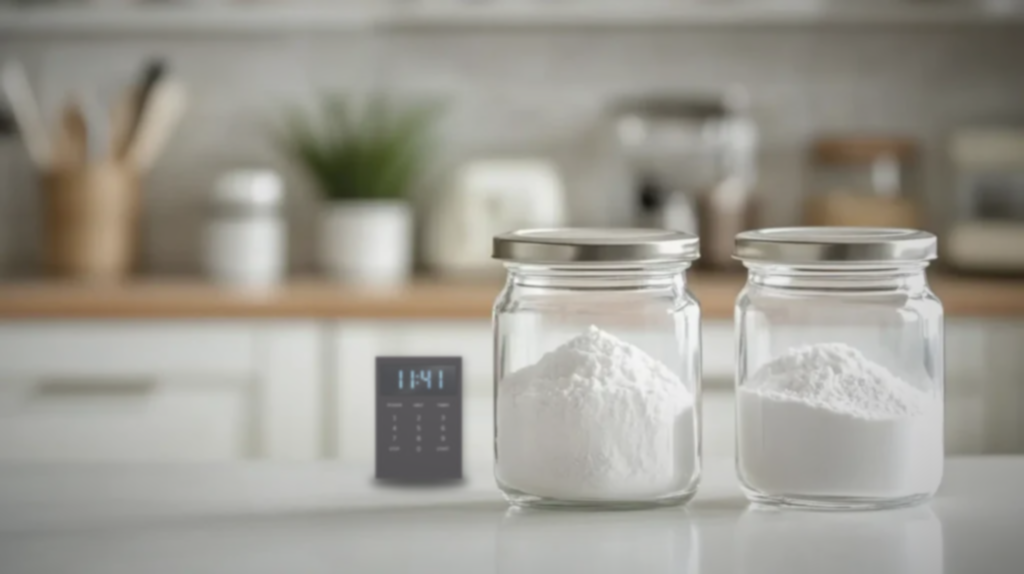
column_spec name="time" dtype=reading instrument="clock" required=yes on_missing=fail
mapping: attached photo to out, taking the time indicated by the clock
11:41
